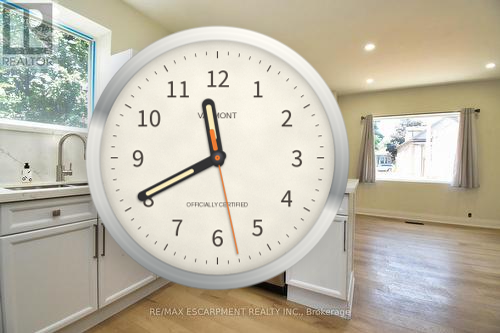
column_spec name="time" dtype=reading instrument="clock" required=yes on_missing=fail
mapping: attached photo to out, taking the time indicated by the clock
11:40:28
